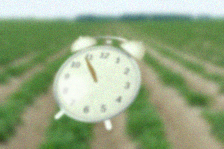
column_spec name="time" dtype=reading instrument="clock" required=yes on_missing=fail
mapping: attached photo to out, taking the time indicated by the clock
10:54
